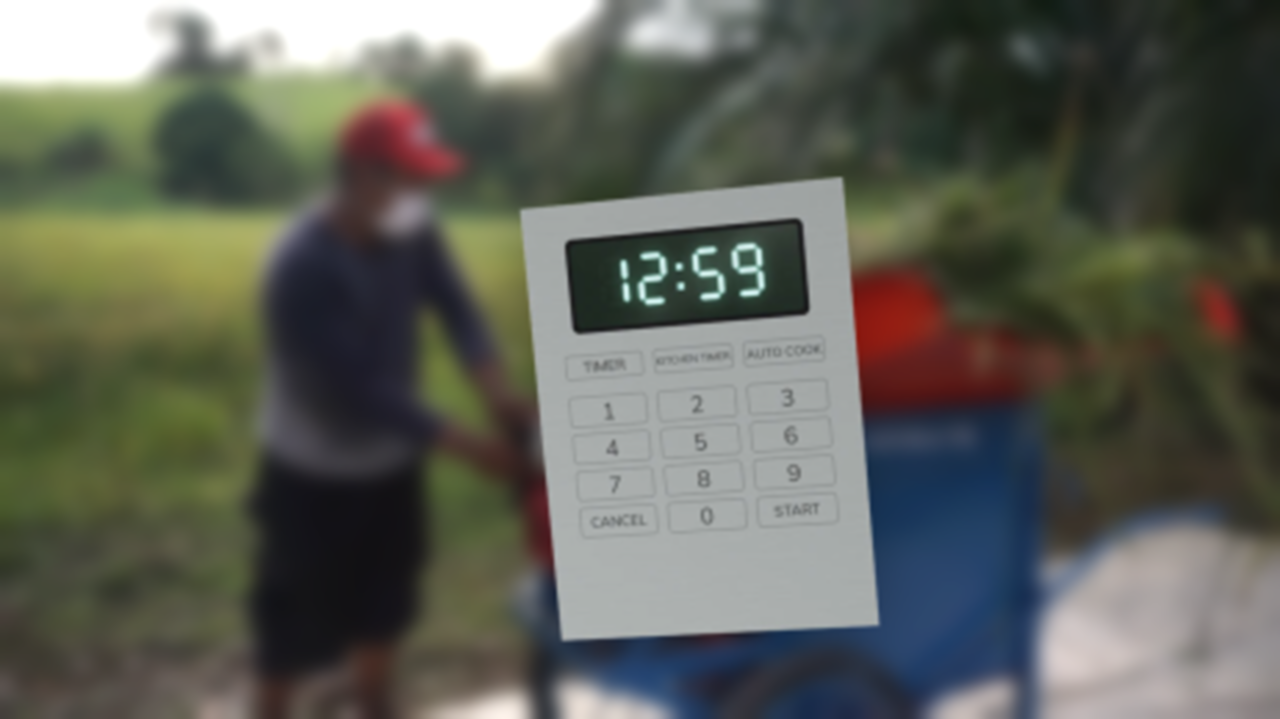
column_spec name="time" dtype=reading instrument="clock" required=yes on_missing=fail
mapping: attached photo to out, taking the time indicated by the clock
12:59
